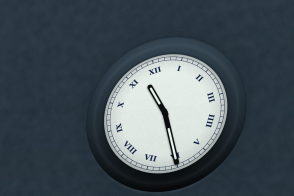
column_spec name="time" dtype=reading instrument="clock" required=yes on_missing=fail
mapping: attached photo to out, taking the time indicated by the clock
11:30
